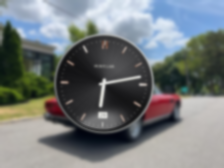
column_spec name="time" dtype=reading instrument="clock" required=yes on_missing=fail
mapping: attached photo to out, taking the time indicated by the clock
6:13
